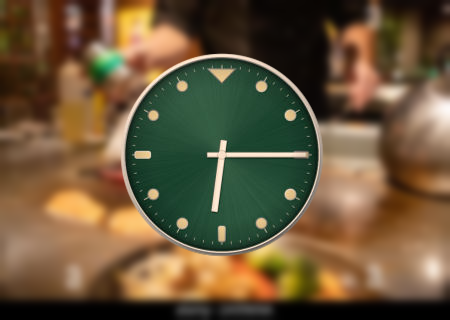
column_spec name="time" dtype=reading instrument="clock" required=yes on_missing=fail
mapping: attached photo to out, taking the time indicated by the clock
6:15
